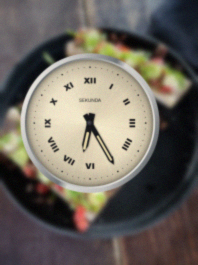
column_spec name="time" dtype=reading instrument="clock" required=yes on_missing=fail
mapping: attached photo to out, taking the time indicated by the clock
6:25
